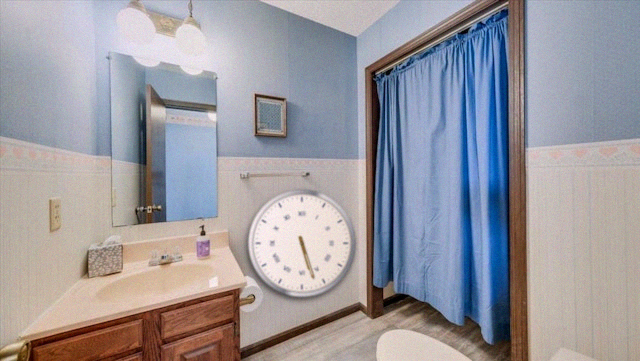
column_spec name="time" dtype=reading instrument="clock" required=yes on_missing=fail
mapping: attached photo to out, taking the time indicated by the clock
5:27
